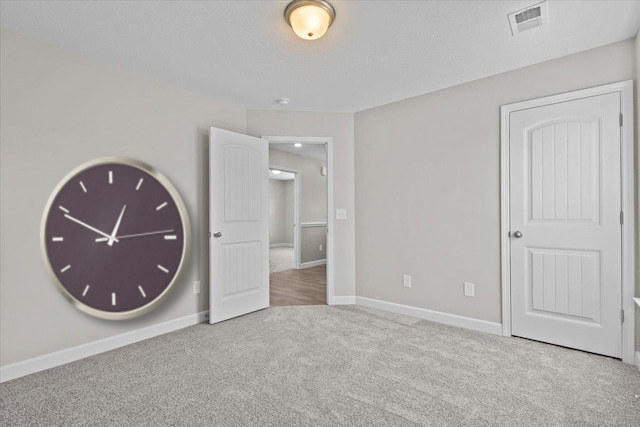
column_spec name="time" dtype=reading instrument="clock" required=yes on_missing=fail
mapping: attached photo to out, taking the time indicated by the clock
12:49:14
